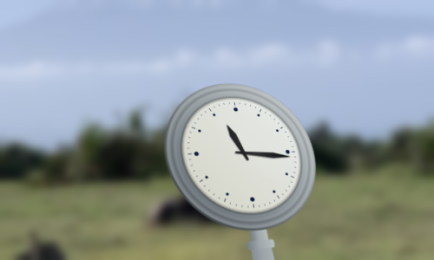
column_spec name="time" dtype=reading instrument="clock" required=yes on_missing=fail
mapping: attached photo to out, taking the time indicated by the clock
11:16
